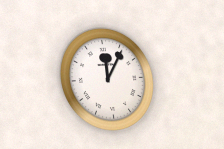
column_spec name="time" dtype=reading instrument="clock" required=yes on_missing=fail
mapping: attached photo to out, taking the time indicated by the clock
12:06
